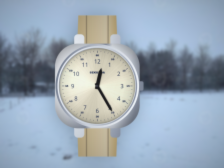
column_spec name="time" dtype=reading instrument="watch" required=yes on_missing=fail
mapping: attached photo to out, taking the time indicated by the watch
12:25
